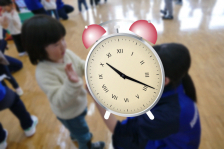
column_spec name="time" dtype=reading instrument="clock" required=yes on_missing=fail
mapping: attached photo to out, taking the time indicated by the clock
10:19
